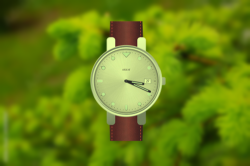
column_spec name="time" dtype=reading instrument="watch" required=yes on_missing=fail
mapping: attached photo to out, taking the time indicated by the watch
3:19
